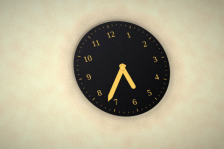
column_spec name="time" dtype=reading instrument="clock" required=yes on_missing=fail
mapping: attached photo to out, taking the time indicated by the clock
5:37
